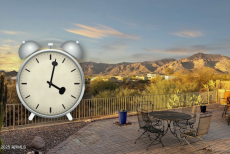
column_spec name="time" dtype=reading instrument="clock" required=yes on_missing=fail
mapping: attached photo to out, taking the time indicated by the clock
4:02
